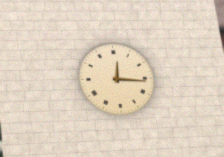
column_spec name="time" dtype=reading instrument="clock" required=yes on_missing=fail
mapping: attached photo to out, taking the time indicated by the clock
12:16
